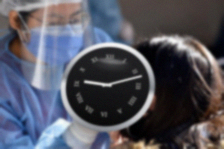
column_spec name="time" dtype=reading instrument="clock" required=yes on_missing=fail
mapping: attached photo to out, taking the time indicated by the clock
9:12
